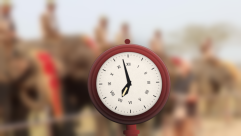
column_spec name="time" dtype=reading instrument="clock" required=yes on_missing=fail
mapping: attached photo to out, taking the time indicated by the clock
6:58
